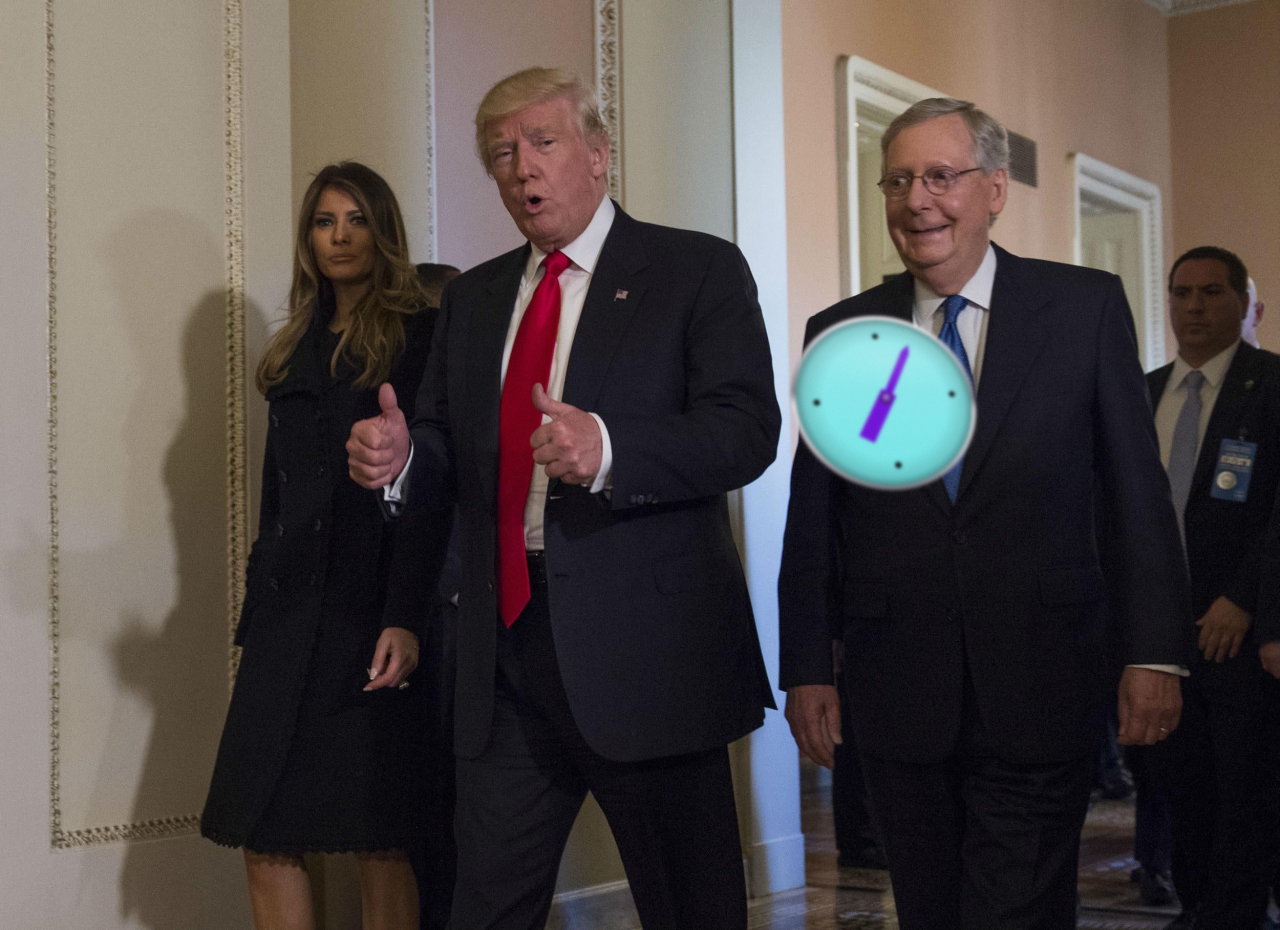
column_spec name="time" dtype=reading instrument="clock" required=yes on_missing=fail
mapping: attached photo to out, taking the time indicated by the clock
7:05
